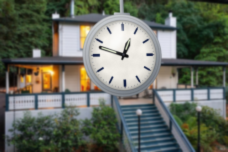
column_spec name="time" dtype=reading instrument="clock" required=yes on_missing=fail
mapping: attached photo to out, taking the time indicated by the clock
12:48
